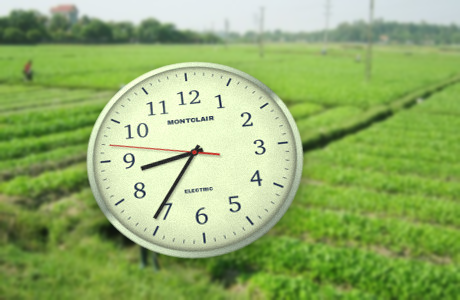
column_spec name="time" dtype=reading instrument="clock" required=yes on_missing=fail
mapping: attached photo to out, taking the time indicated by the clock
8:35:47
